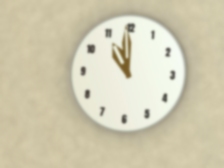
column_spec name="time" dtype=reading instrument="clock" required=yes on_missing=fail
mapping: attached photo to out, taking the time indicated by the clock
10:59
